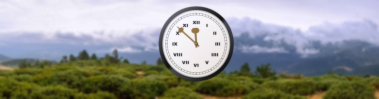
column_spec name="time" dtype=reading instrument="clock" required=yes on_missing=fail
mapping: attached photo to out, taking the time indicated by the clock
11:52
